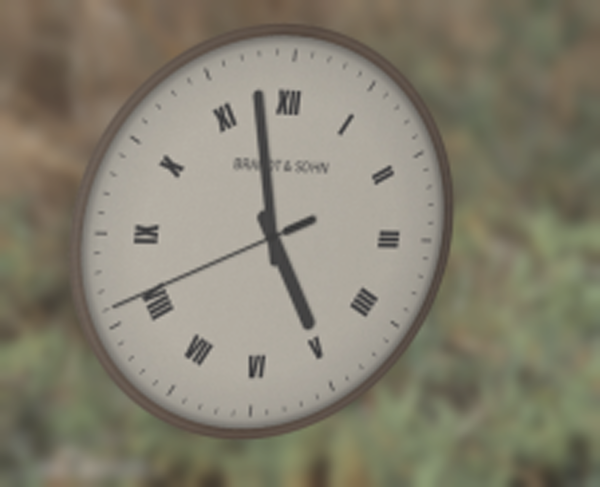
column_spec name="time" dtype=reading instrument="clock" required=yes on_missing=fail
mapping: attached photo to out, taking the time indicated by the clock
4:57:41
